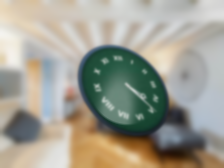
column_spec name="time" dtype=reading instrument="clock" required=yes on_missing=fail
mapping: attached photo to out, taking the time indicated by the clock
4:24
